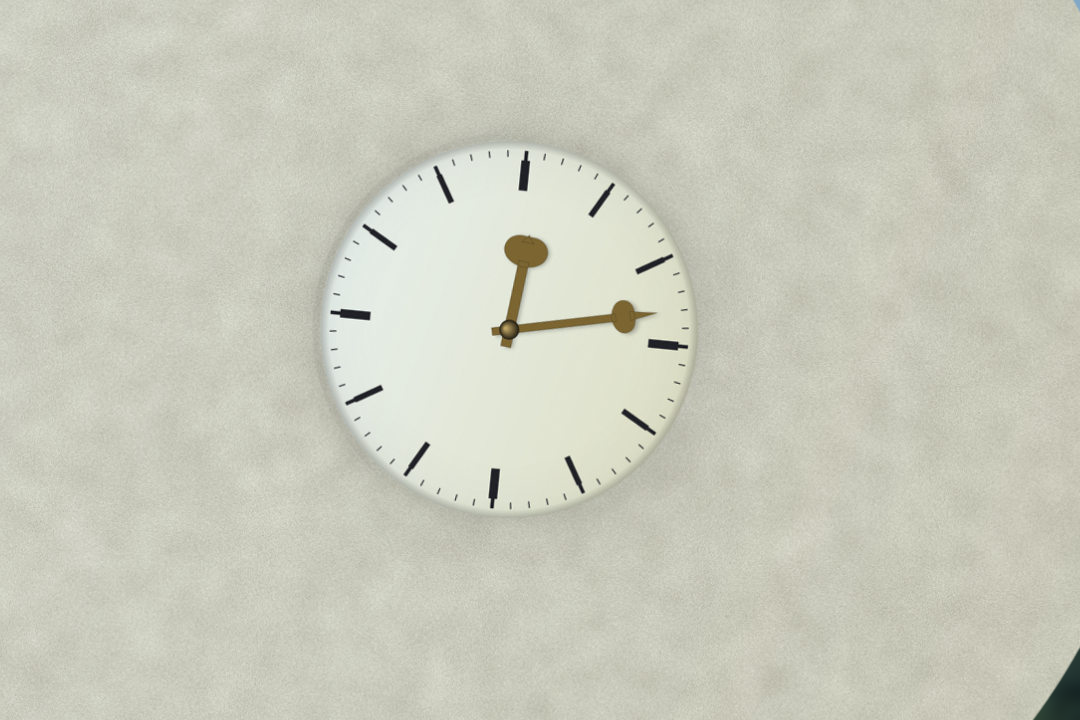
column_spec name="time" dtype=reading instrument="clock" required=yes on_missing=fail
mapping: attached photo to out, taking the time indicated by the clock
12:13
